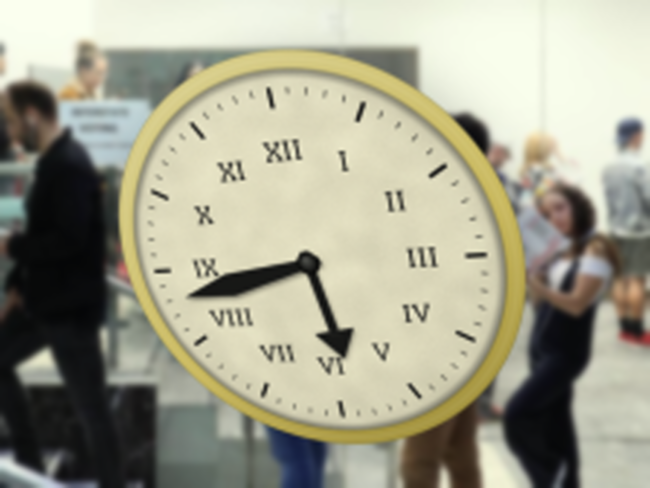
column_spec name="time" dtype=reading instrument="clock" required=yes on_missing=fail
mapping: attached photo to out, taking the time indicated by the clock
5:43
